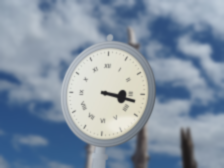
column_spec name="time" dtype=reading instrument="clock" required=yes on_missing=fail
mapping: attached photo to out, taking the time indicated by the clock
3:17
